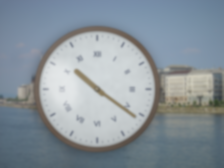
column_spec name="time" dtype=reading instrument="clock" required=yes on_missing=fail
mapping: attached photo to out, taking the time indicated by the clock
10:21
